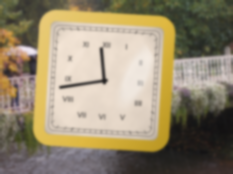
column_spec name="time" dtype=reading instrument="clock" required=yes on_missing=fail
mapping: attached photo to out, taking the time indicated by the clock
11:43
